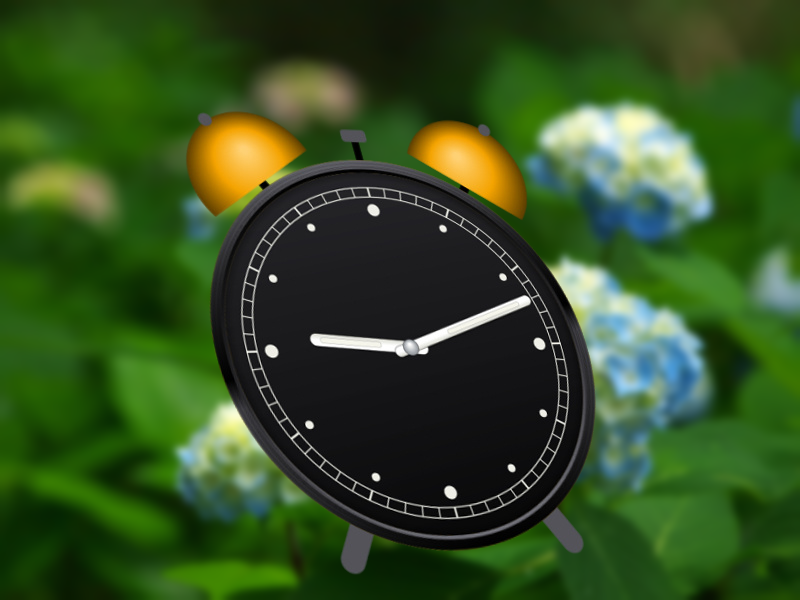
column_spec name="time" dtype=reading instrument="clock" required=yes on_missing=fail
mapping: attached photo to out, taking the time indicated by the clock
9:12
